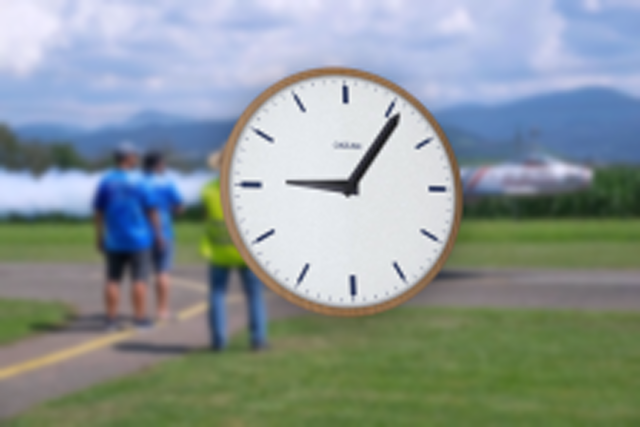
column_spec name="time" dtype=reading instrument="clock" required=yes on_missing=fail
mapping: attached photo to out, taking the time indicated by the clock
9:06
